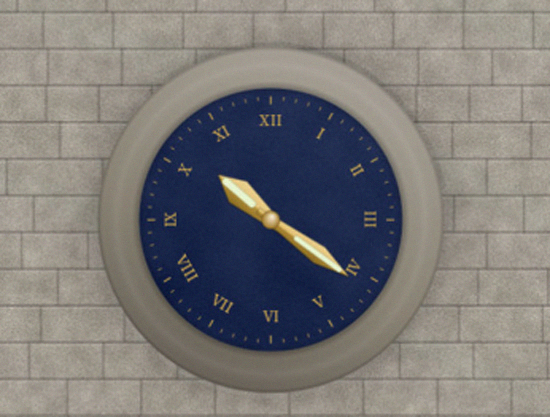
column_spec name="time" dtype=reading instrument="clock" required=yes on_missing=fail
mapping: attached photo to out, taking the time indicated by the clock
10:21
